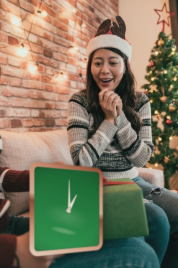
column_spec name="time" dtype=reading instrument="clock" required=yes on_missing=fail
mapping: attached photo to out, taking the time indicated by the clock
1:00
